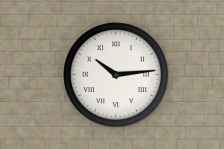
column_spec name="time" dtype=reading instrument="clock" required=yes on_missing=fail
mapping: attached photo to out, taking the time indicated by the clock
10:14
